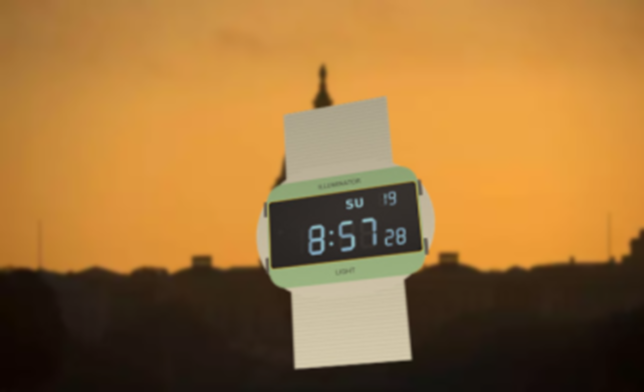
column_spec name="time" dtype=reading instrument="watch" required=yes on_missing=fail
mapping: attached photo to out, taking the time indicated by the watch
8:57:28
